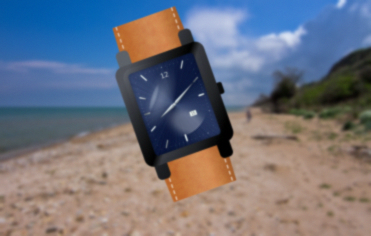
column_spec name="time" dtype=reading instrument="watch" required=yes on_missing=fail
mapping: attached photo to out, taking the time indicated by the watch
8:10
